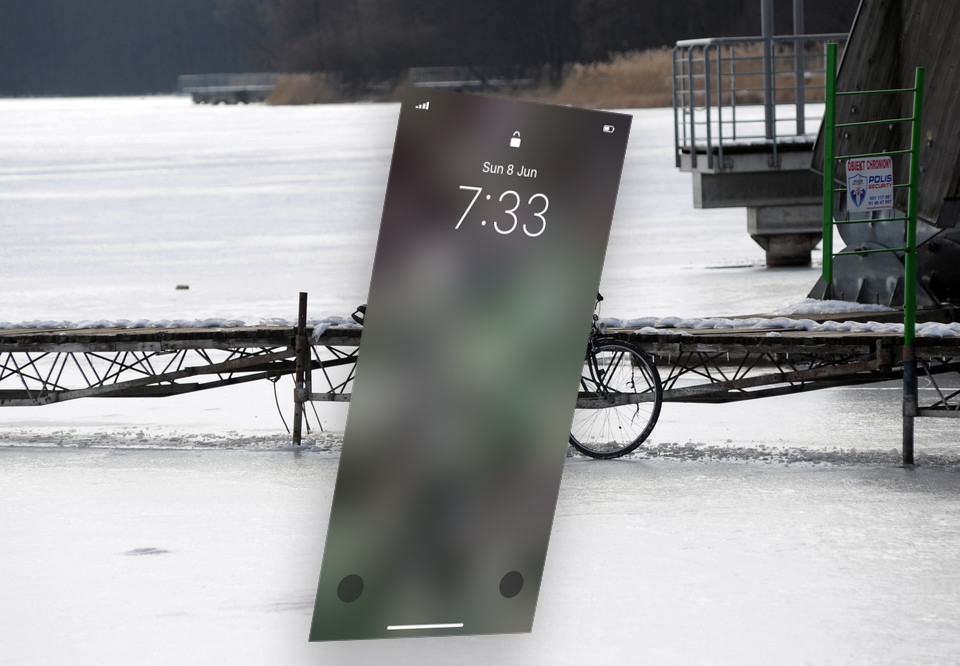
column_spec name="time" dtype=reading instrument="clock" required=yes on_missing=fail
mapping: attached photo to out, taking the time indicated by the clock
7:33
